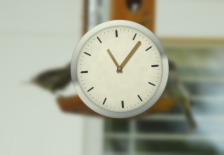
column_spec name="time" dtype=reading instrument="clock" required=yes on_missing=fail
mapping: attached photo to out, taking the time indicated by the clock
11:07
